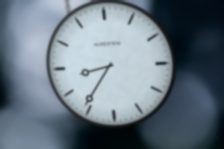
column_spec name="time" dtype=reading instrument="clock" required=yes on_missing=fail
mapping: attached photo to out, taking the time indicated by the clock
8:36
